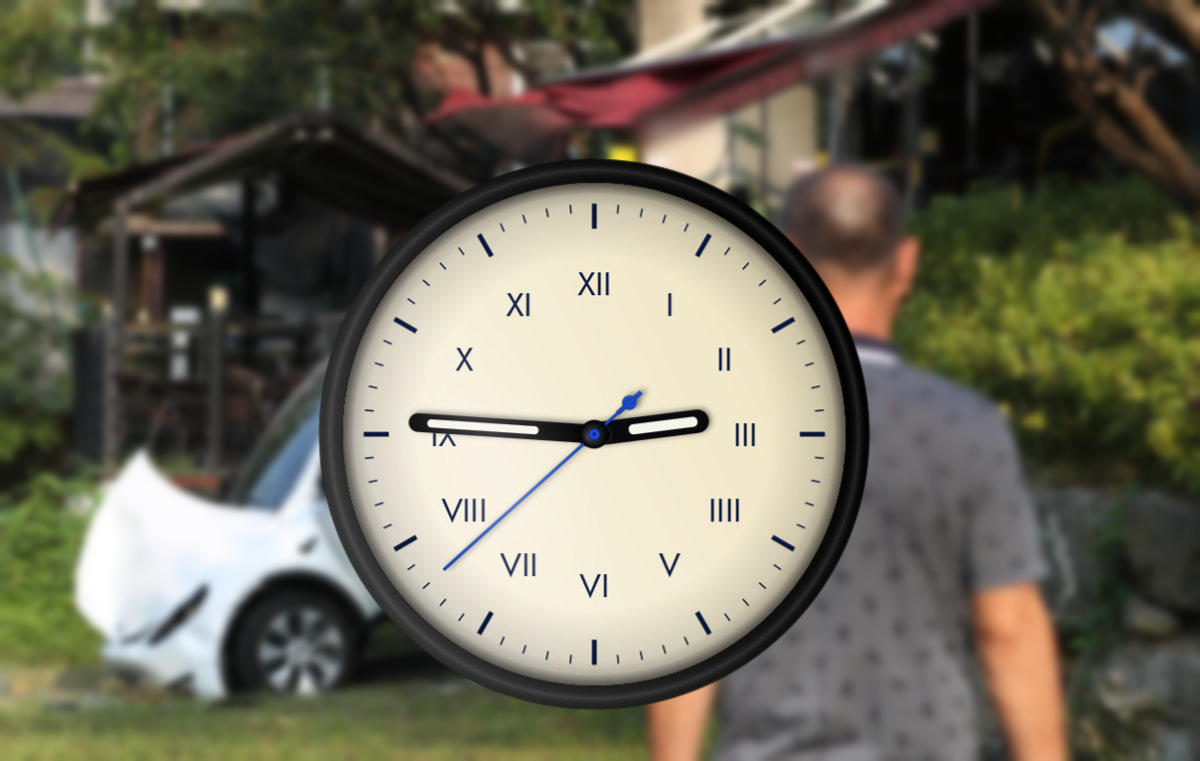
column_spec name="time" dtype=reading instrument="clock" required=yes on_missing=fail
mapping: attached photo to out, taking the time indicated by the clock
2:45:38
